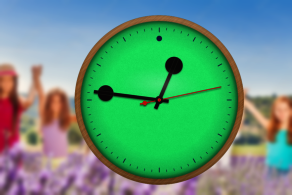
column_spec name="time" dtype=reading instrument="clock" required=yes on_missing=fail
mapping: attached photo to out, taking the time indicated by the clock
12:46:13
